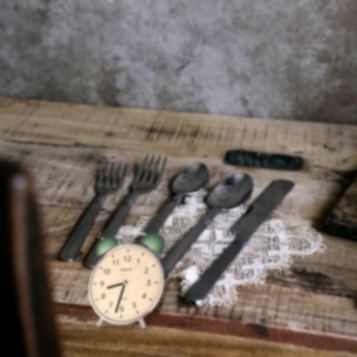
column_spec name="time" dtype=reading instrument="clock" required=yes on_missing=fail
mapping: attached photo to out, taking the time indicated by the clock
8:32
